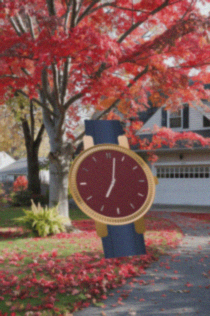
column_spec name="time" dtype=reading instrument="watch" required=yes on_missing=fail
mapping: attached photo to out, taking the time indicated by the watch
7:02
